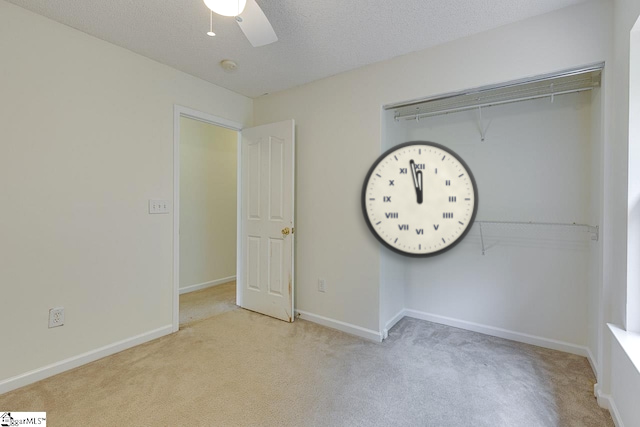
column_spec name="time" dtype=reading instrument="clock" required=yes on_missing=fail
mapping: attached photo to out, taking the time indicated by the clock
11:58
